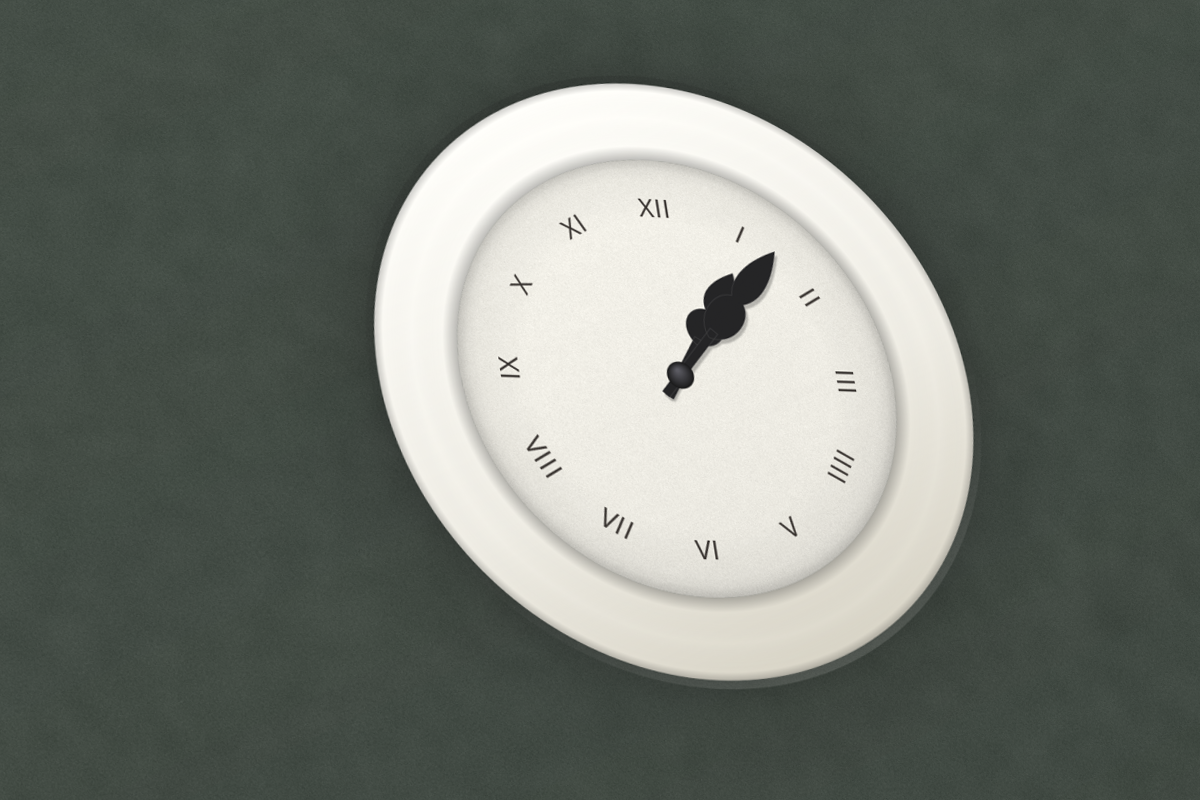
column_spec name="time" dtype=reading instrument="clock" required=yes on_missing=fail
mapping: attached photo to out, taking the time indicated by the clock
1:07
